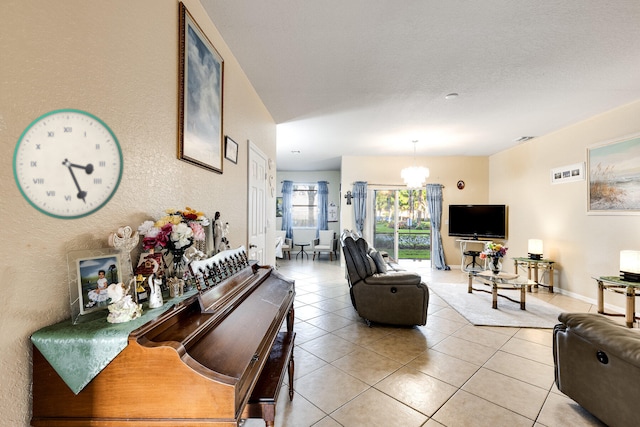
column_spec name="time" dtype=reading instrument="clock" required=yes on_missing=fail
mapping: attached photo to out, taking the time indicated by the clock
3:26
